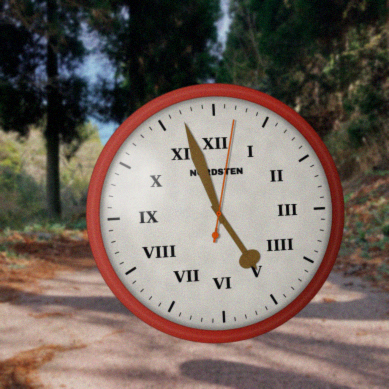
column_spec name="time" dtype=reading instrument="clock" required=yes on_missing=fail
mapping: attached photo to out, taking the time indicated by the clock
4:57:02
